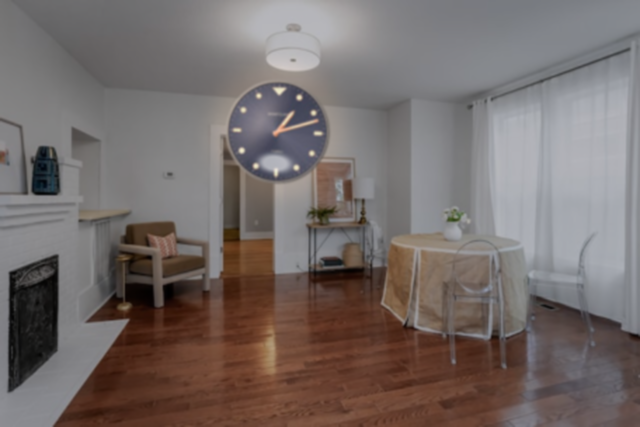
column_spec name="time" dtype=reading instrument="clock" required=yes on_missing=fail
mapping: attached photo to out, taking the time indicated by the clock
1:12
